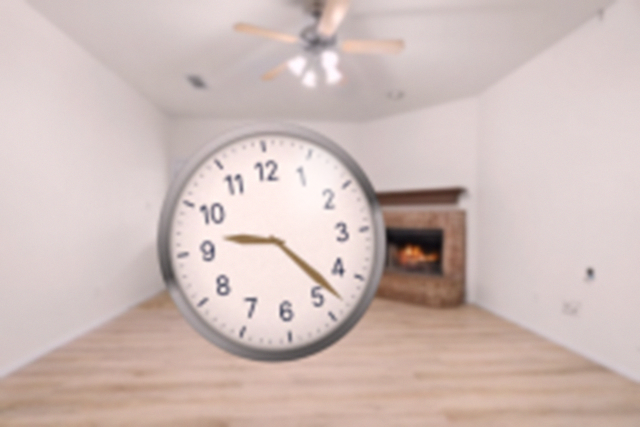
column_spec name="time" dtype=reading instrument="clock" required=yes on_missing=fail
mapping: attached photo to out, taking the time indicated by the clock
9:23
